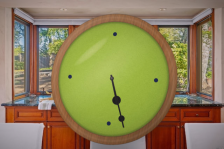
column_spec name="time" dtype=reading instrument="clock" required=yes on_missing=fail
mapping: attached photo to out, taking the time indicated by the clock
5:27
